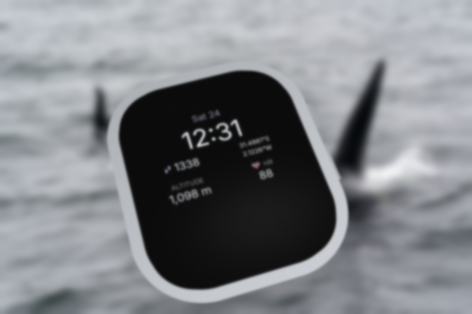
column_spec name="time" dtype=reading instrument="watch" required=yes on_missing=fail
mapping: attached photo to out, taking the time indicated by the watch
12:31
